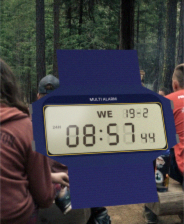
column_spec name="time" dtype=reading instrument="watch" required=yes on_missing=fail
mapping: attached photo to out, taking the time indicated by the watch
8:57:44
